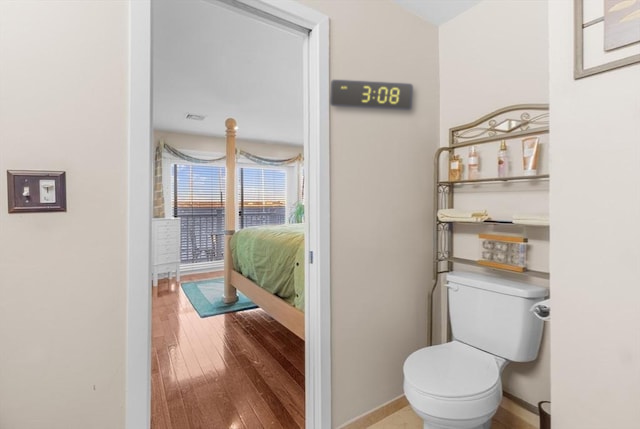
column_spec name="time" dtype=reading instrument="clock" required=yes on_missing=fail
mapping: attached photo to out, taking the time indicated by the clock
3:08
